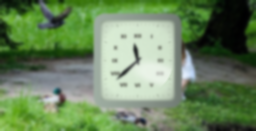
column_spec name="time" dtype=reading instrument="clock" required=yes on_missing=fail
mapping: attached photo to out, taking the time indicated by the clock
11:38
